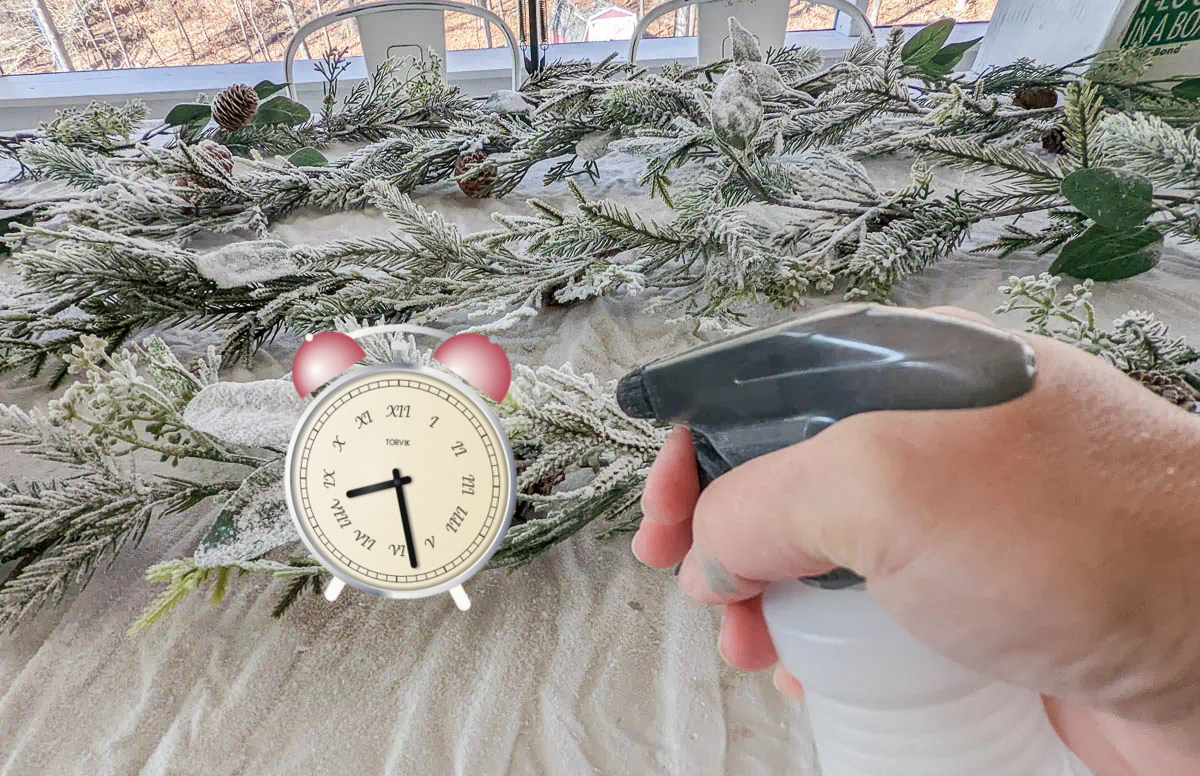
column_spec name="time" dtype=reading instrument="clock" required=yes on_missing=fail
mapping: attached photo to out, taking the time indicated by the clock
8:28
